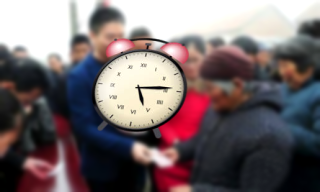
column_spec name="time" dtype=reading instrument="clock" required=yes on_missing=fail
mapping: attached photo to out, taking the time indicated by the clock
5:14
